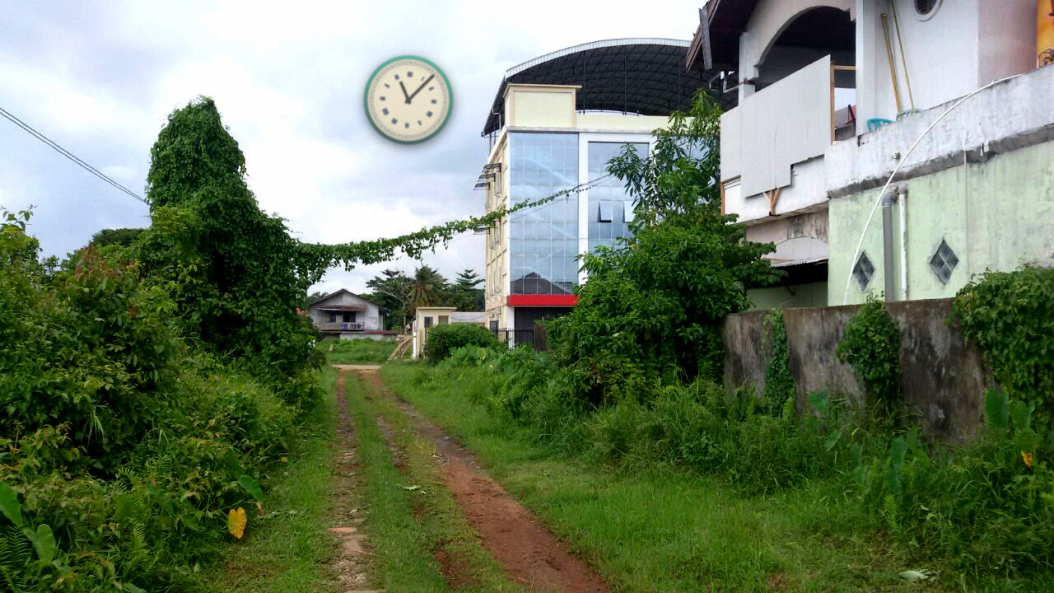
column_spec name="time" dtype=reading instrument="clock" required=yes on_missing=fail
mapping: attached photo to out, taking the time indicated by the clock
11:07
